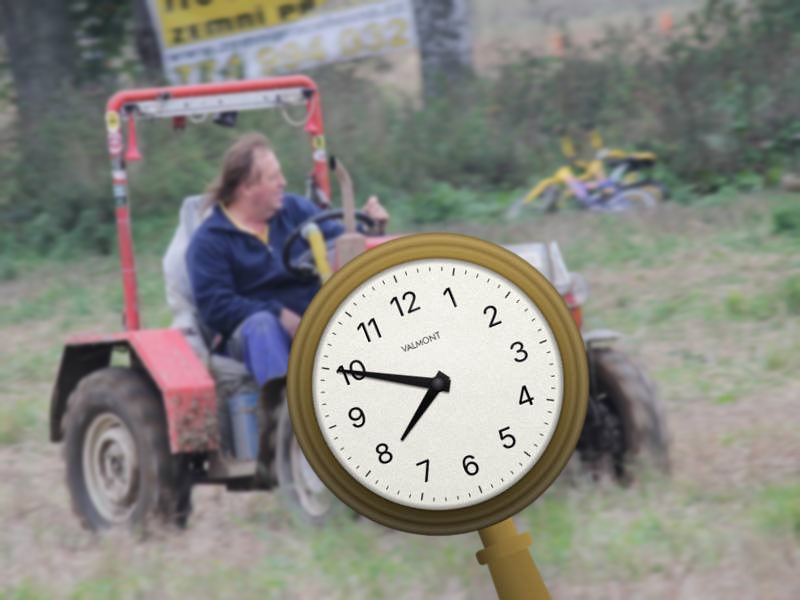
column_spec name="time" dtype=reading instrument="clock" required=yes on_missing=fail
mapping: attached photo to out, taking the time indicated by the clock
7:50
